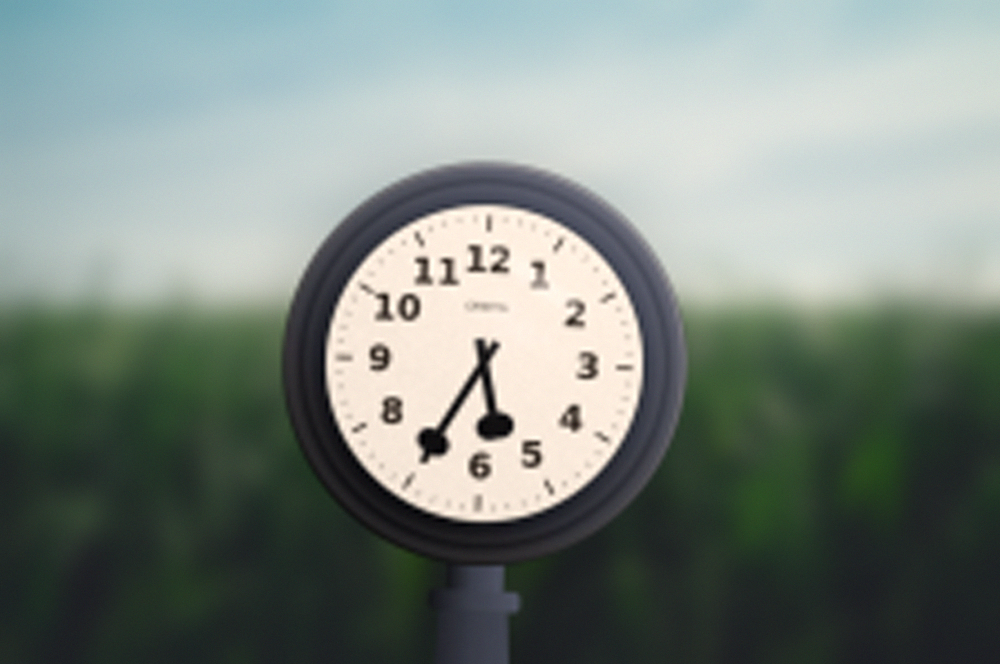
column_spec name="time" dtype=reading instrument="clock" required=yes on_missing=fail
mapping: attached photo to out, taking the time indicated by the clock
5:35
